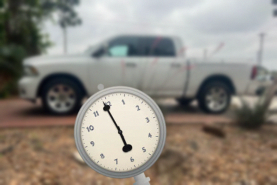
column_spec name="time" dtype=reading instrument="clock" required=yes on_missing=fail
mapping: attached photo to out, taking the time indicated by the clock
5:59
